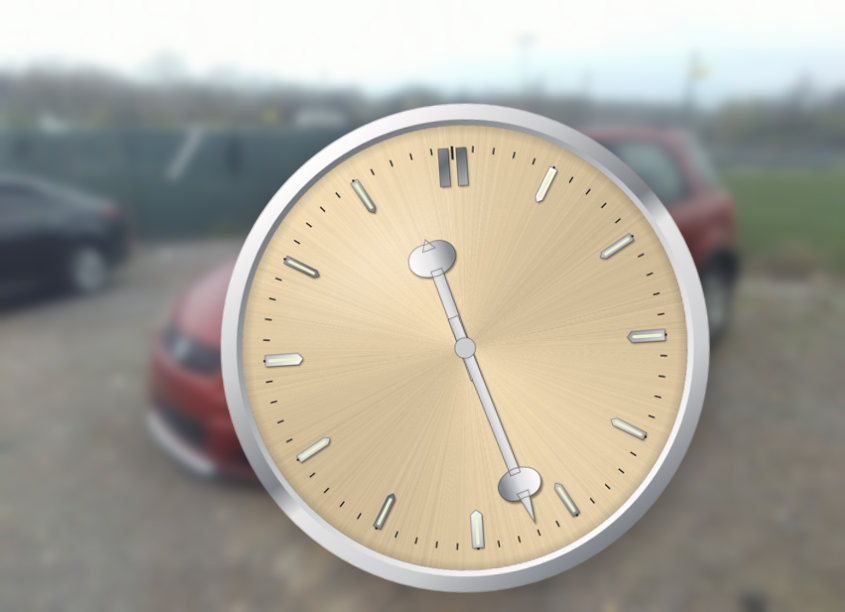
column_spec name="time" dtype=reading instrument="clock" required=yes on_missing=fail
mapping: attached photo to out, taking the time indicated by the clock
11:27
